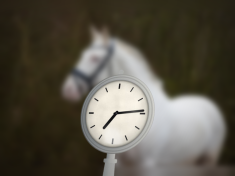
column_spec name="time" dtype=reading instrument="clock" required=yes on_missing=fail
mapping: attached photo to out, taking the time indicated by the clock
7:14
